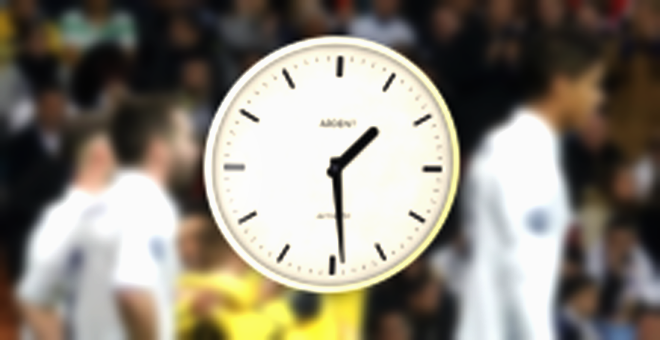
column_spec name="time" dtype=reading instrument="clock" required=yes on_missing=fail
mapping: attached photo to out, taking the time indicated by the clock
1:29
